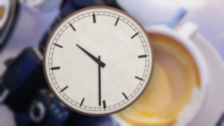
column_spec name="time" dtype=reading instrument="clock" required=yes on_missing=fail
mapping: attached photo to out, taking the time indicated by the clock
10:31
